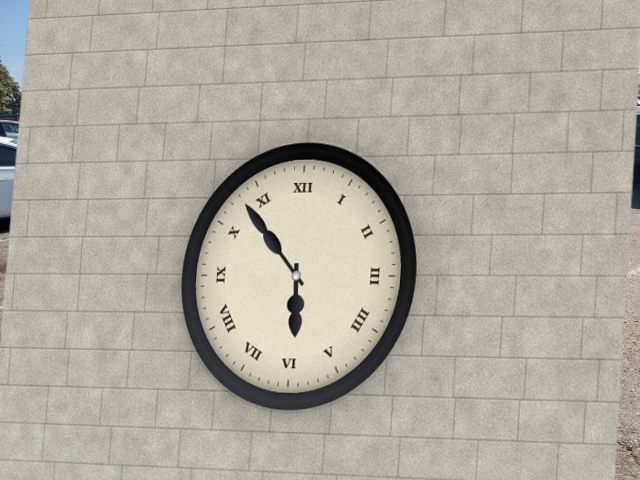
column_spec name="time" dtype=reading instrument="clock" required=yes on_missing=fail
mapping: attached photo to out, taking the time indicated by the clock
5:53
